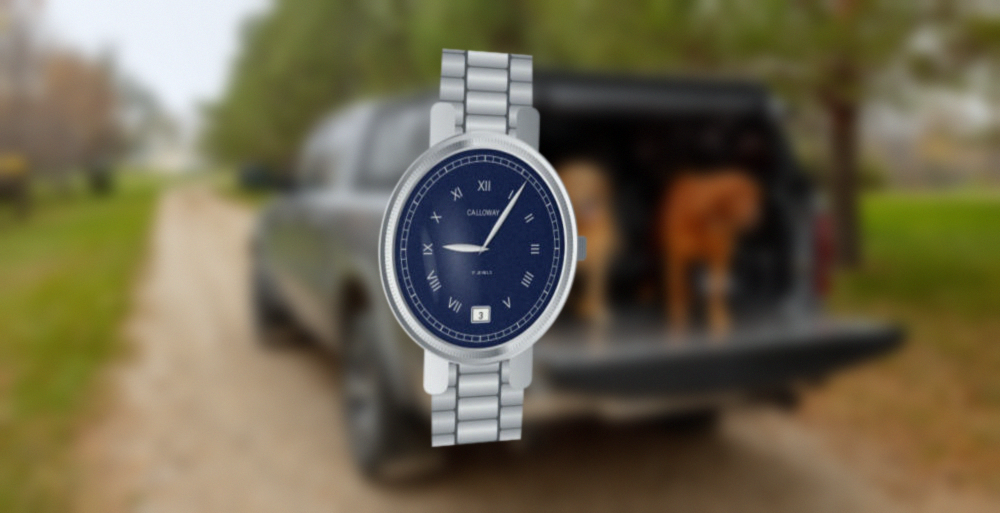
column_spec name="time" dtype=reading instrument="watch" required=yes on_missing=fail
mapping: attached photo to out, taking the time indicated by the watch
9:06
